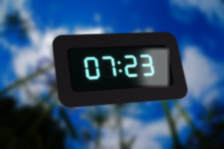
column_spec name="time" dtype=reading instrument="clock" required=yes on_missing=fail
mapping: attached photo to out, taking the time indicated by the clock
7:23
